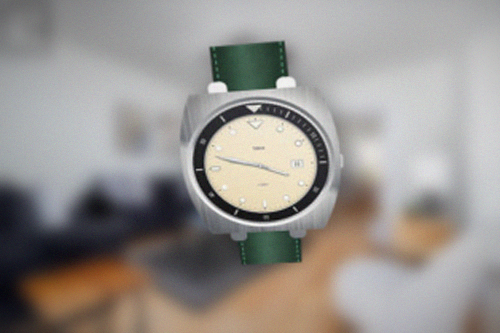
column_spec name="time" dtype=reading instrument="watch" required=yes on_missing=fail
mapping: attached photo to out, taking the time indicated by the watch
3:48
